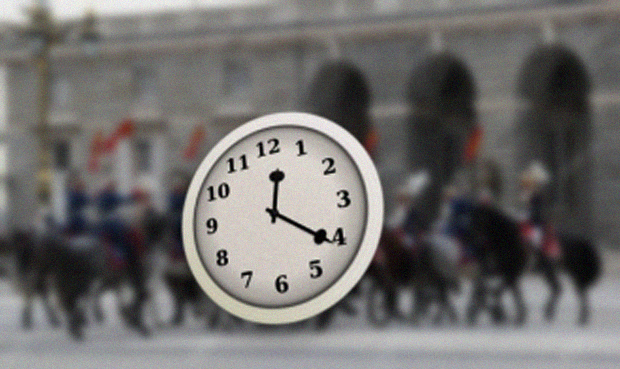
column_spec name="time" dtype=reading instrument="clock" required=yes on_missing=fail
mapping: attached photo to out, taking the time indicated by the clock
12:21
